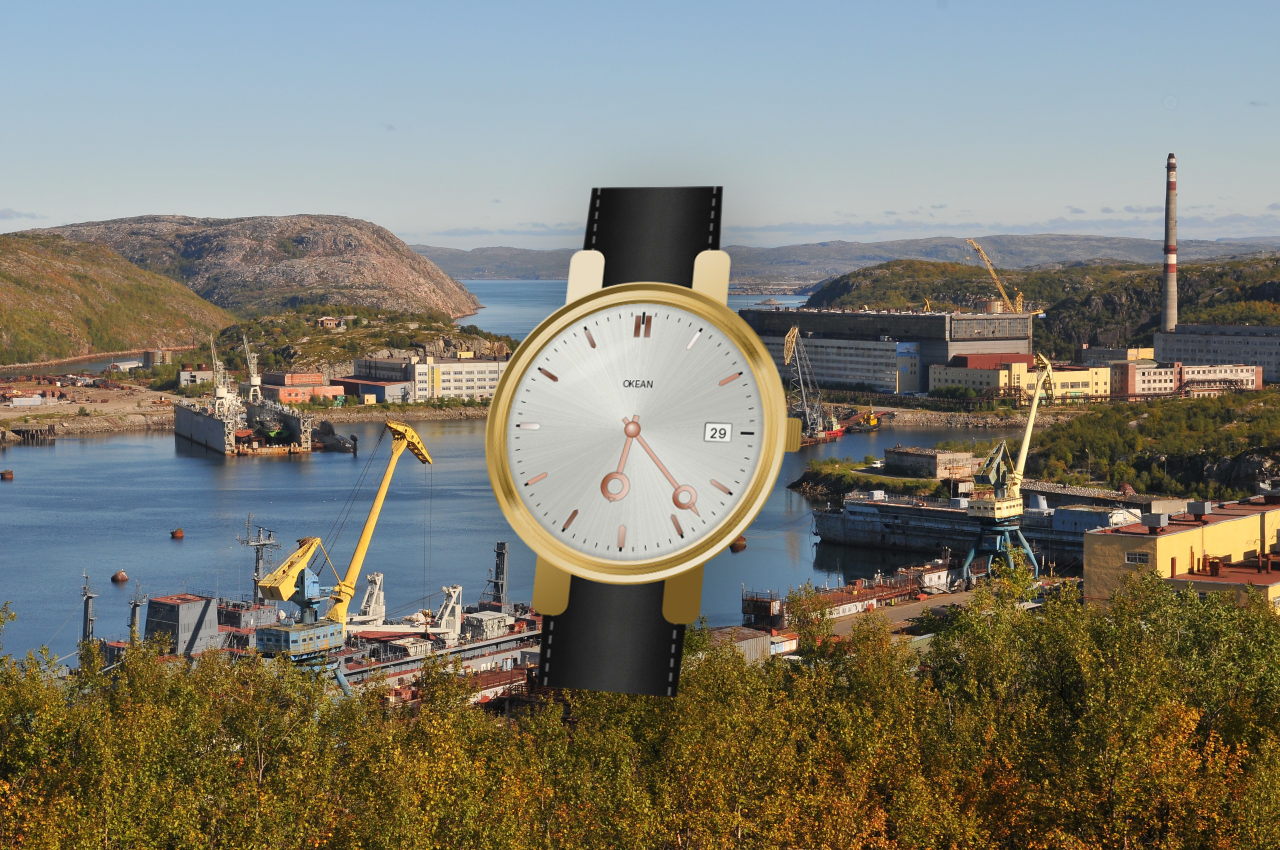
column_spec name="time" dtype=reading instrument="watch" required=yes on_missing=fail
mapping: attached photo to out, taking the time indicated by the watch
6:23
